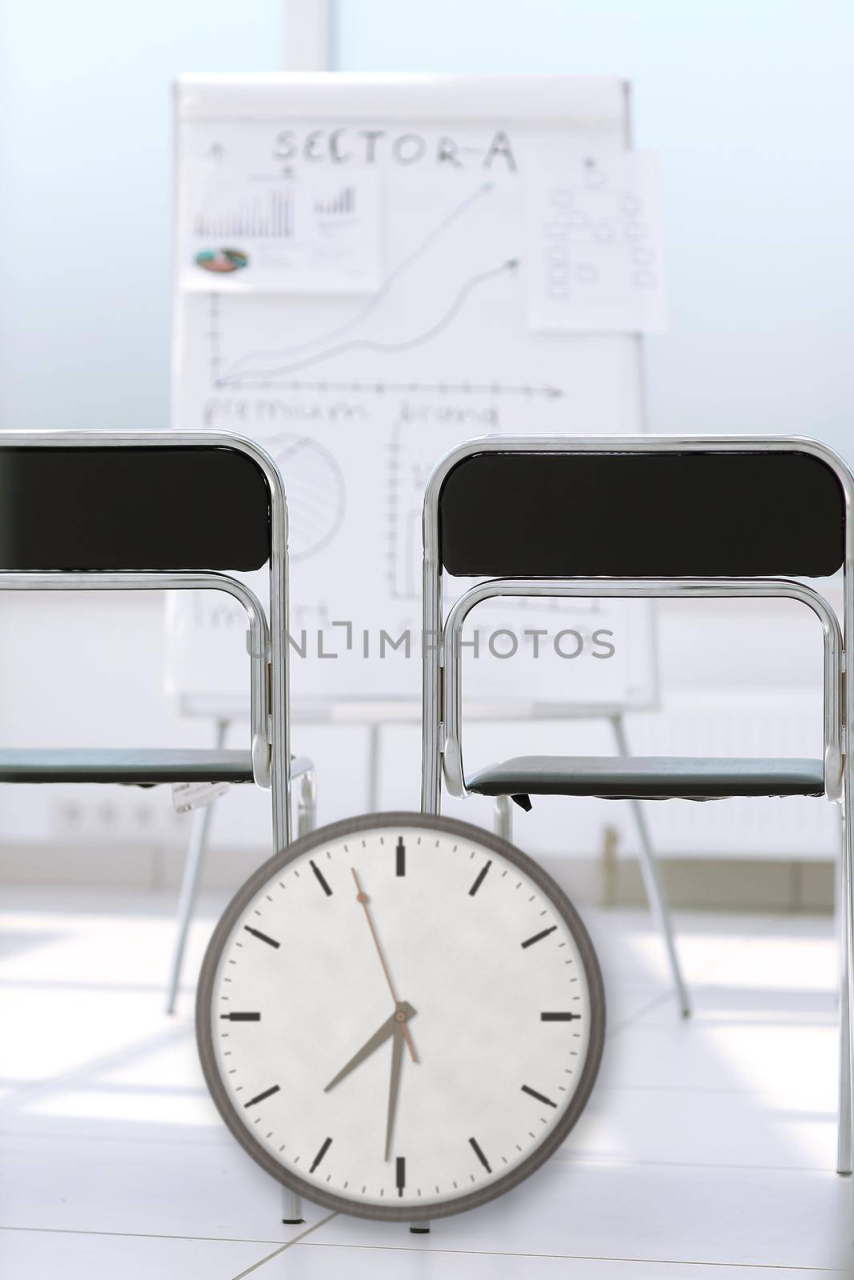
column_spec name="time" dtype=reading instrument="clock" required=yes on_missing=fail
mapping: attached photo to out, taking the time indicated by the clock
7:30:57
